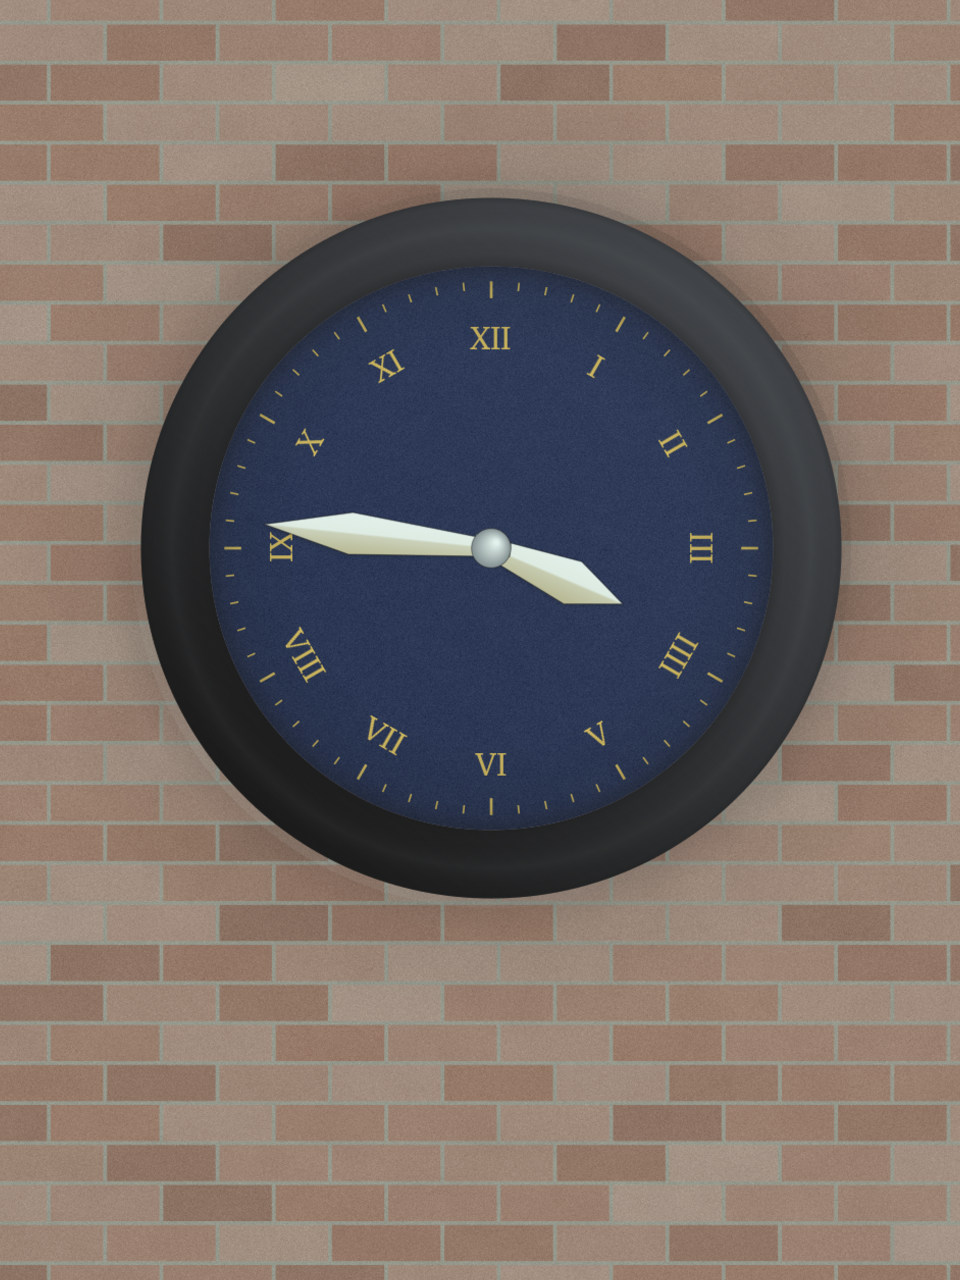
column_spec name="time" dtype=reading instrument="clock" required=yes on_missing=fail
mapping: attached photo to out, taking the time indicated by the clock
3:46
